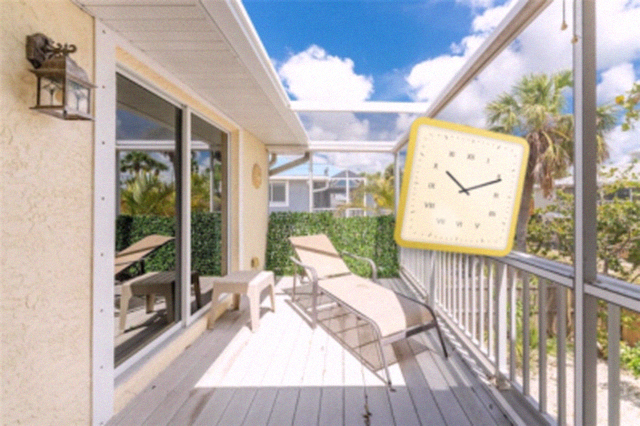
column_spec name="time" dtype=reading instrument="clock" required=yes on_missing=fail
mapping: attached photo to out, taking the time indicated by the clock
10:11
